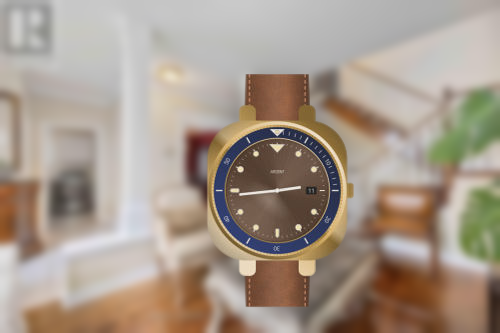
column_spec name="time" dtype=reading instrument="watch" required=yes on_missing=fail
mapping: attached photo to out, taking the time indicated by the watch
2:44
